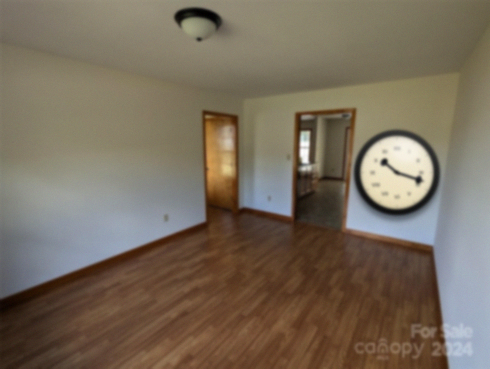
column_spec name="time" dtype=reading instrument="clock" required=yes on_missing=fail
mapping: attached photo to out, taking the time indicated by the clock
10:18
